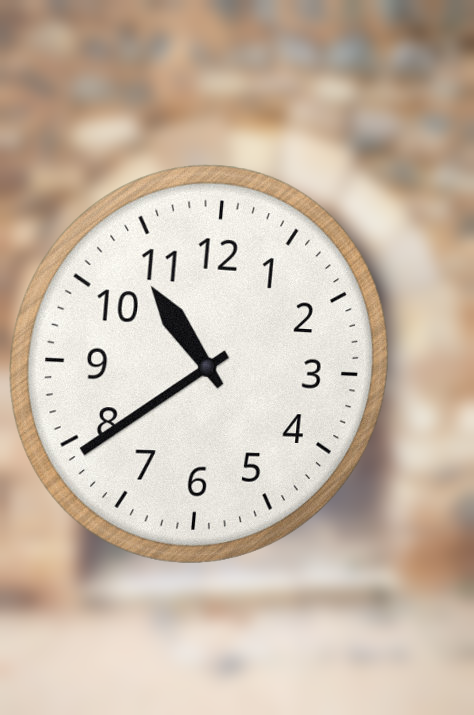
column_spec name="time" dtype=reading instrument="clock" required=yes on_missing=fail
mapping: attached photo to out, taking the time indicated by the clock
10:39
